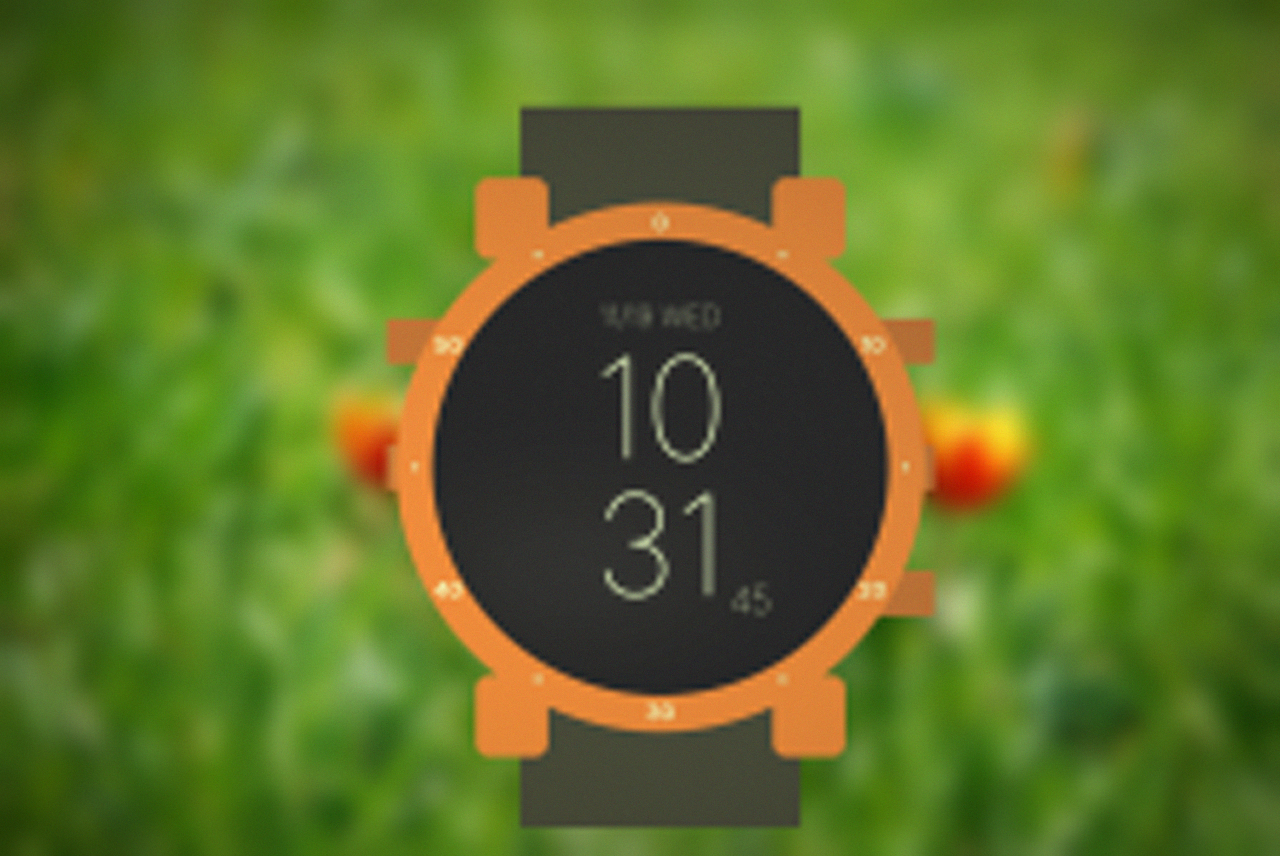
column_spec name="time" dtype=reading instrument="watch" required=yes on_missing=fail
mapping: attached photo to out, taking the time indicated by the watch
10:31
